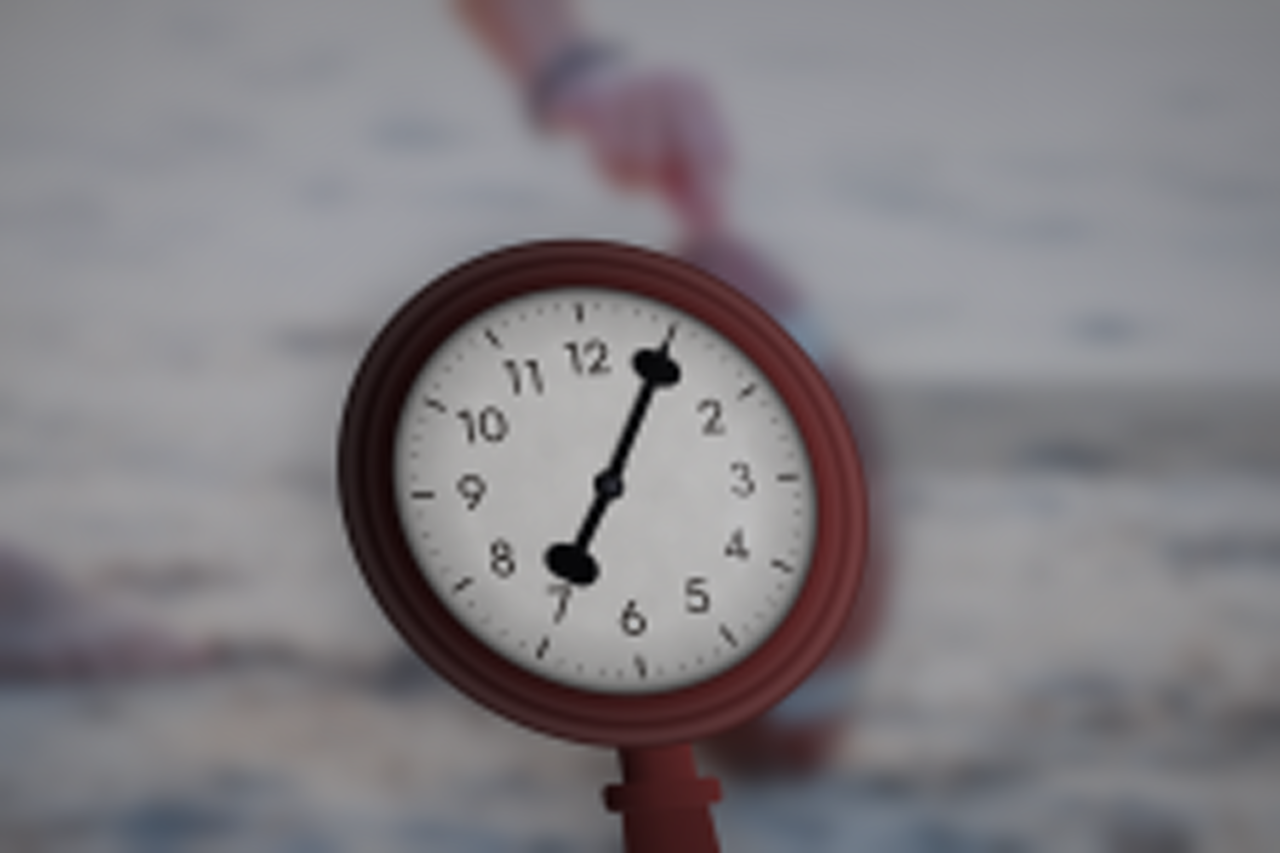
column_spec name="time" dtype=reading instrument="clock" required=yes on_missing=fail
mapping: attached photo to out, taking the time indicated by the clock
7:05
